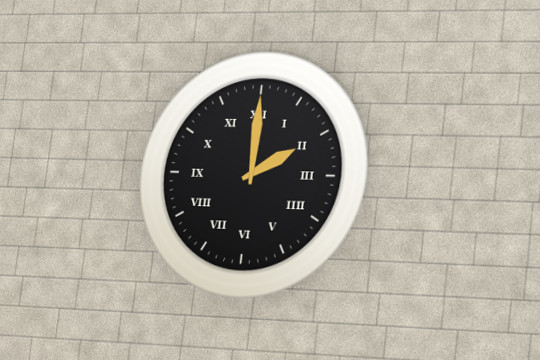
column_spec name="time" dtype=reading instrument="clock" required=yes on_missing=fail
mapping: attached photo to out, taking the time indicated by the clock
2:00
